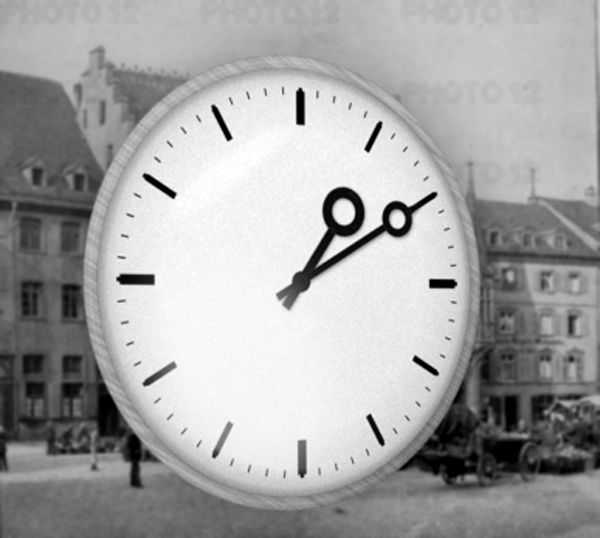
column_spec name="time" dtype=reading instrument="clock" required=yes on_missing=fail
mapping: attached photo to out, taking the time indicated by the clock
1:10
